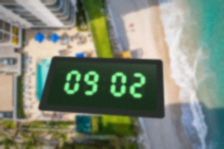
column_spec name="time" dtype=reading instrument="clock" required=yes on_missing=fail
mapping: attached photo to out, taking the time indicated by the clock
9:02
